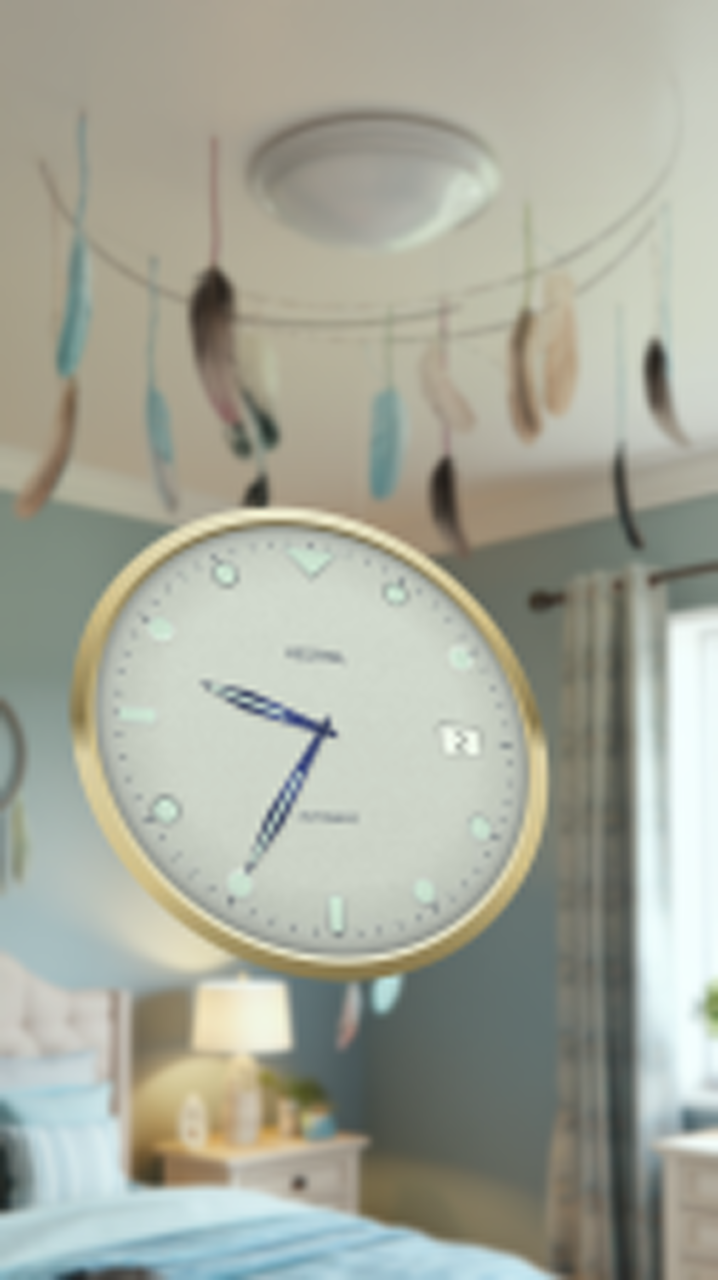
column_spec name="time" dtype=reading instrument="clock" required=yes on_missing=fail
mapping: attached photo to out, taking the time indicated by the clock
9:35
